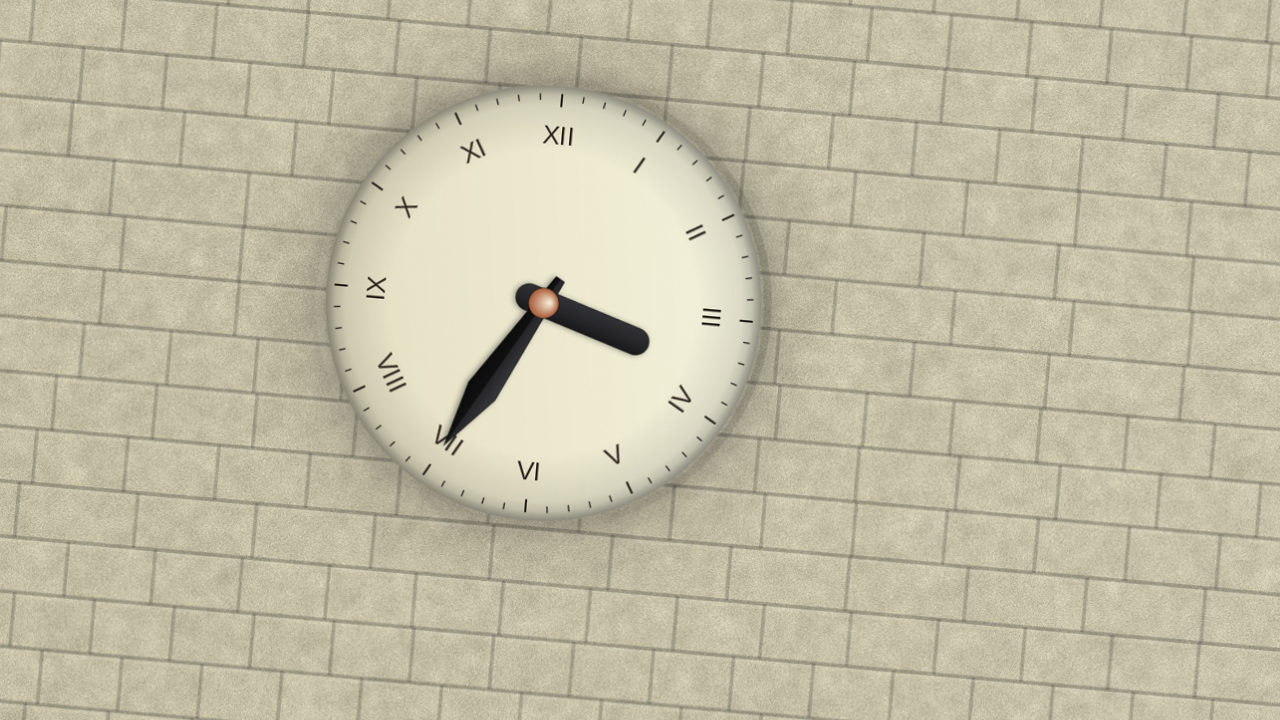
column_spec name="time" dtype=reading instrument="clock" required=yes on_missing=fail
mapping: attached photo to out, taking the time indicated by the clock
3:35
